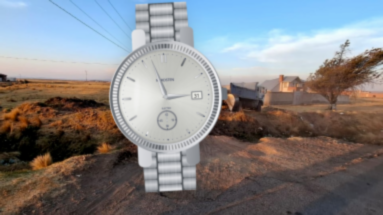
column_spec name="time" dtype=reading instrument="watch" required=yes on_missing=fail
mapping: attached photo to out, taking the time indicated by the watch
2:57
